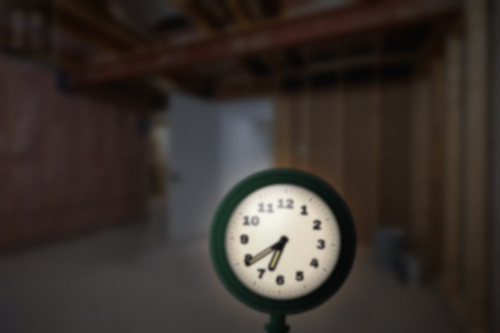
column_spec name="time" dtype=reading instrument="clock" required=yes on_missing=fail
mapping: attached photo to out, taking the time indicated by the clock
6:39
